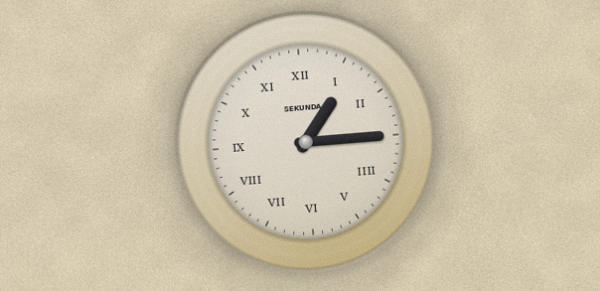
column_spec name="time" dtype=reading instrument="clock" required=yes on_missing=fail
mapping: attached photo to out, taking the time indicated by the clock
1:15
